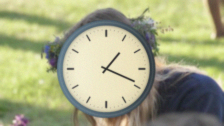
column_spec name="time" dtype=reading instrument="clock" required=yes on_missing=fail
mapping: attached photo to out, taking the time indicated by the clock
1:19
